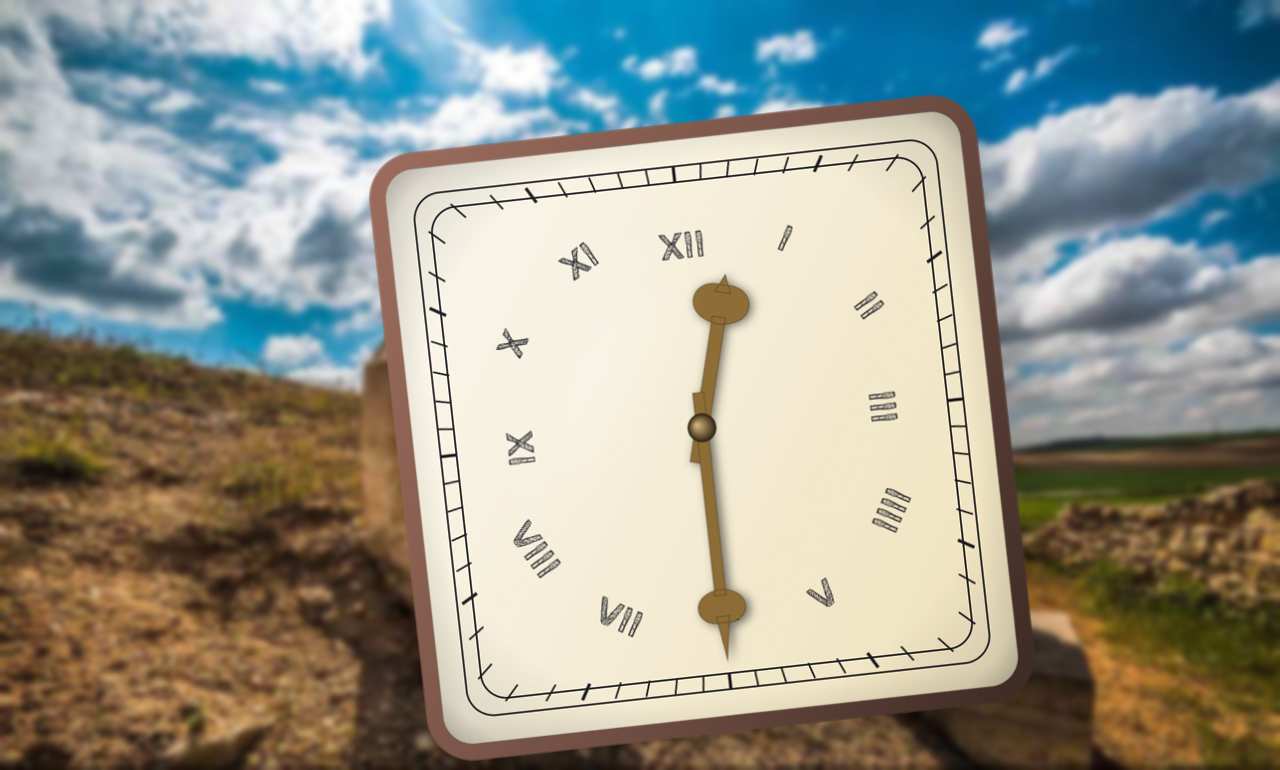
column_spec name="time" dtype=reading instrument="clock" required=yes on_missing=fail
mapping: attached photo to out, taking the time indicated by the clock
12:30
